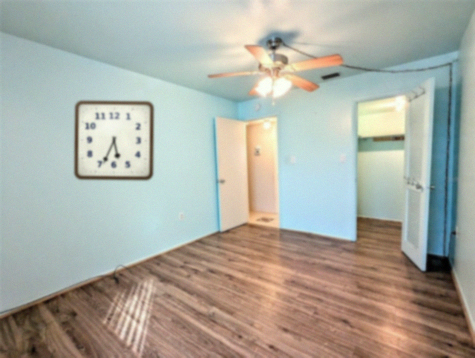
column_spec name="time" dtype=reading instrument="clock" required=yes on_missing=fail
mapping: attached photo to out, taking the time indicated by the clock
5:34
